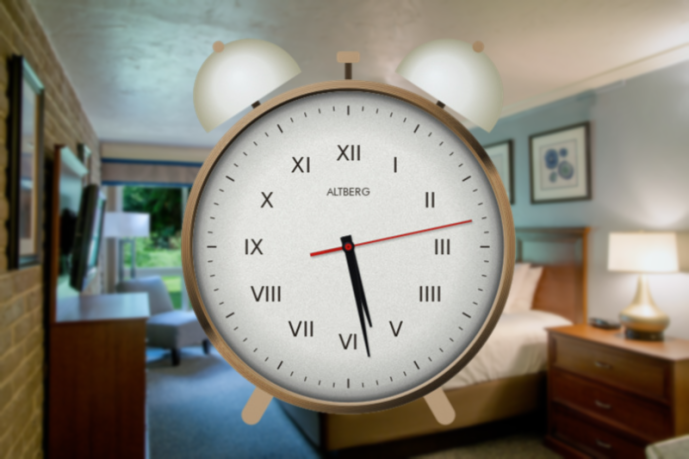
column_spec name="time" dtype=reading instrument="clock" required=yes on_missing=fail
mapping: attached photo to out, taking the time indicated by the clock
5:28:13
